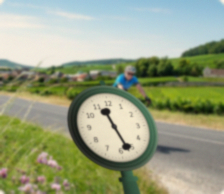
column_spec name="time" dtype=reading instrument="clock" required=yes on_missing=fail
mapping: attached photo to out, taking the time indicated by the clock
11:27
